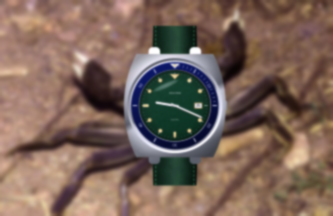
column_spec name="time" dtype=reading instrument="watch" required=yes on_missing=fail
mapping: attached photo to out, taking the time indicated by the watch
9:19
